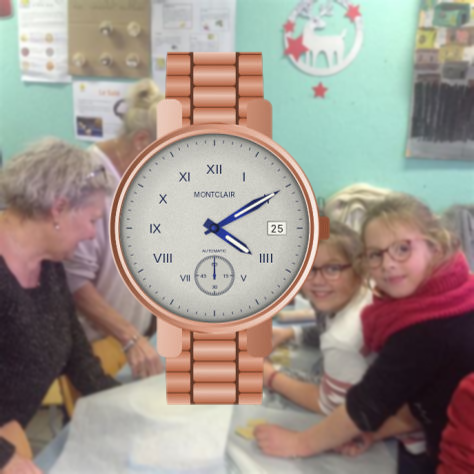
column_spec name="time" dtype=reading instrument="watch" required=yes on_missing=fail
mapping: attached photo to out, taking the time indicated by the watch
4:10
